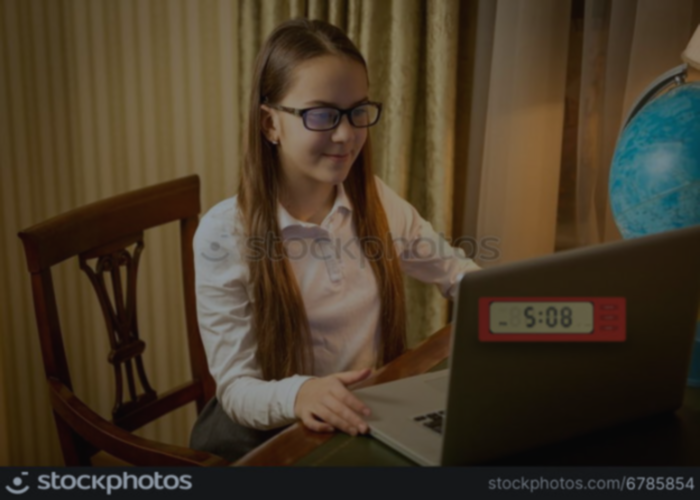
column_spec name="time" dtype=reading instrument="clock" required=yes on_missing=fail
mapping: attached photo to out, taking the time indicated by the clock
5:08
